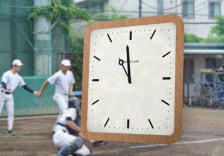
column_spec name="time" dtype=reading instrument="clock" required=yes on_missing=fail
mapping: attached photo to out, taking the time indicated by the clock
10:59
